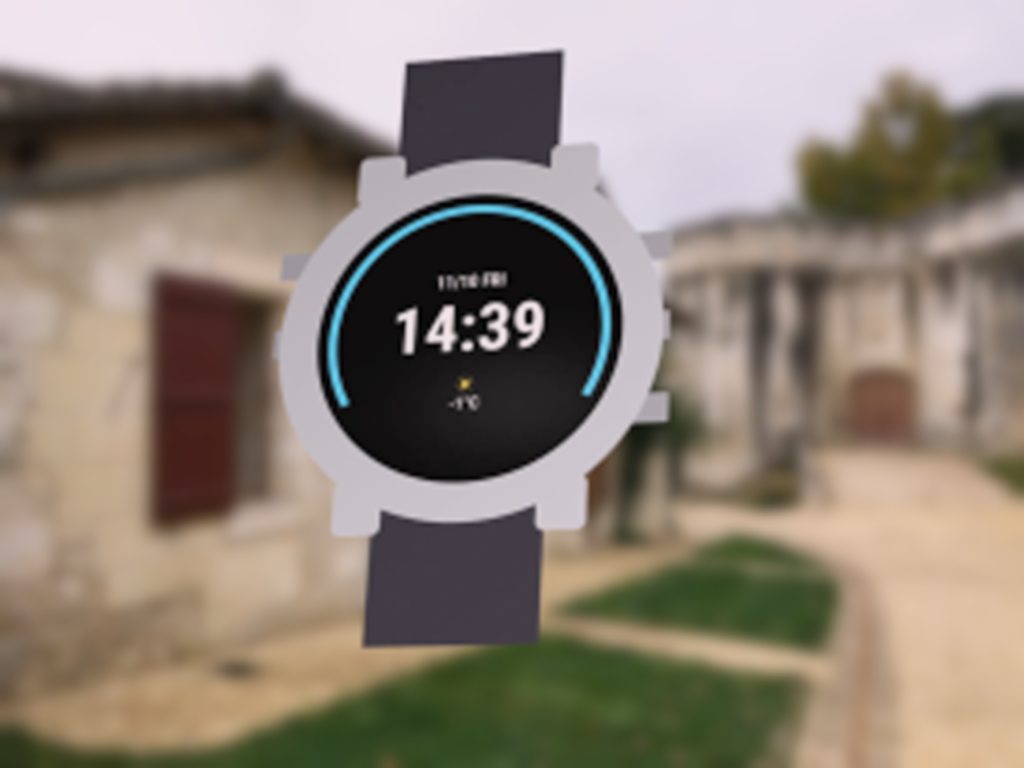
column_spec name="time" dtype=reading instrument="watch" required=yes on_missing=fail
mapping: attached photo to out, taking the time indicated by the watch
14:39
